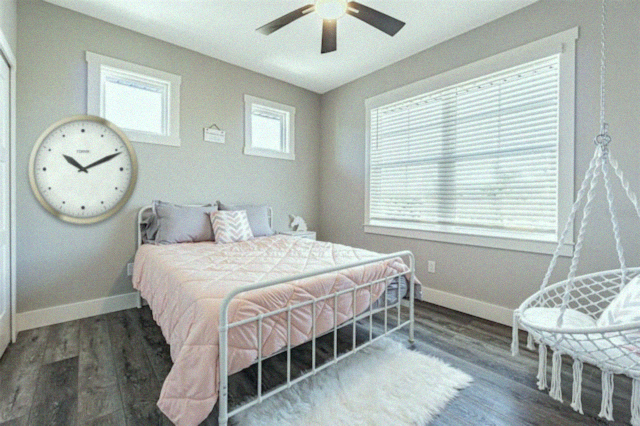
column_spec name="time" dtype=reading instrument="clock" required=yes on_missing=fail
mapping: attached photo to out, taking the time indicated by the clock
10:11
